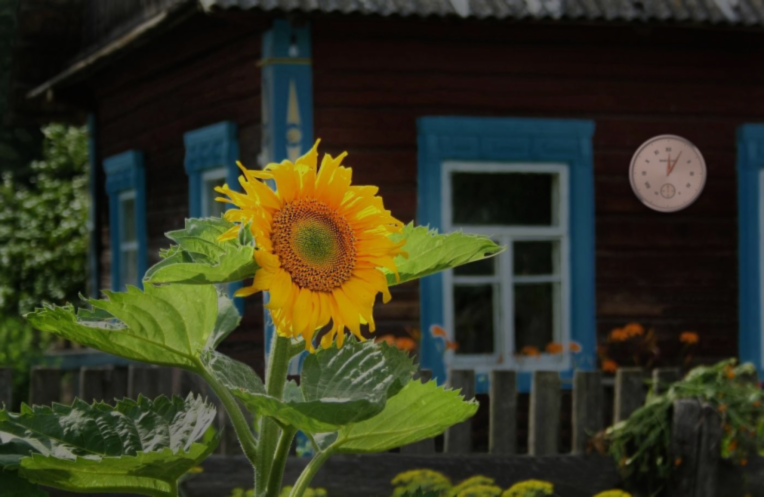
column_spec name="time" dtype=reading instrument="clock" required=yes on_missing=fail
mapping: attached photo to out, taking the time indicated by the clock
12:05
